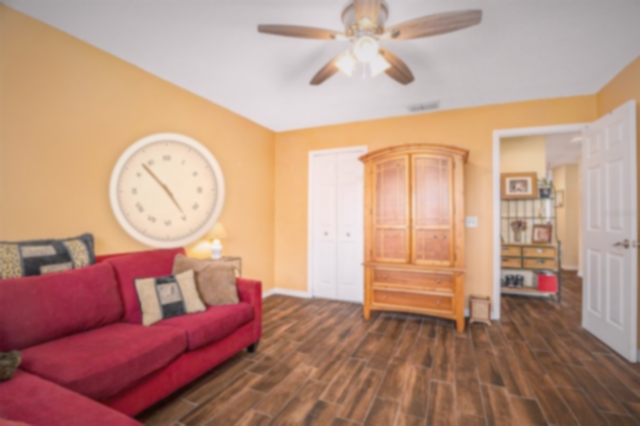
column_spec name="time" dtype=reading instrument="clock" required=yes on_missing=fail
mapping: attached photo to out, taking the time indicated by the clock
4:53
